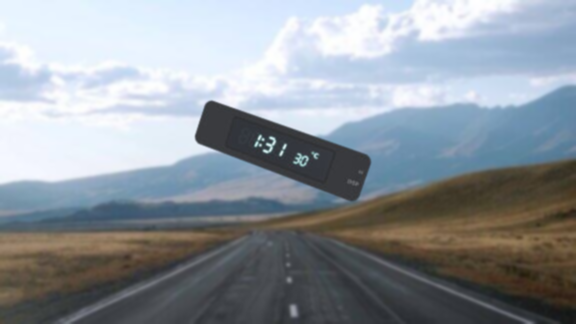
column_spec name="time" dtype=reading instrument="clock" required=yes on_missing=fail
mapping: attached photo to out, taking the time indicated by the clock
1:31
